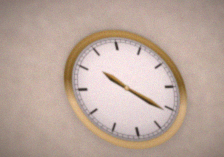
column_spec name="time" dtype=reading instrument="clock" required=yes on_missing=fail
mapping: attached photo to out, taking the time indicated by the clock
10:21
